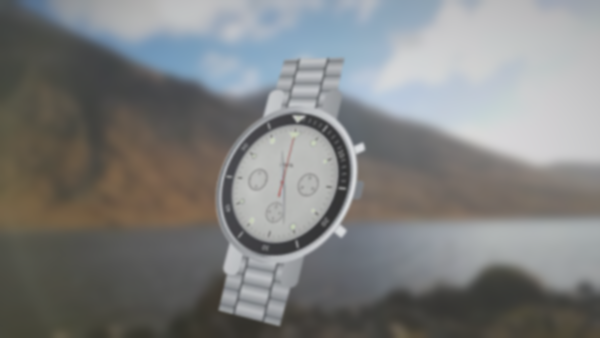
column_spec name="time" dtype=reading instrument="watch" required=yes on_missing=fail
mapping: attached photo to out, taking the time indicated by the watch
11:27
